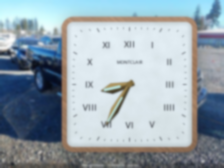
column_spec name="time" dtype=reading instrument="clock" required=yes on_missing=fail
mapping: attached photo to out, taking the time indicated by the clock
8:35
